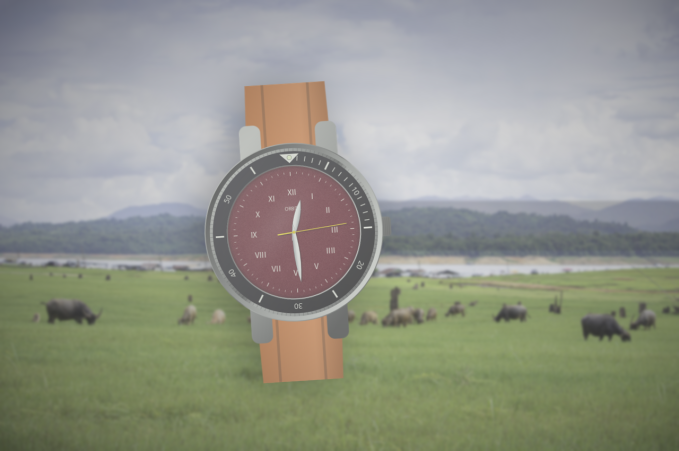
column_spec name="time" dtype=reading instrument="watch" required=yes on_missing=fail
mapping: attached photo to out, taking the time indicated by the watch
12:29:14
